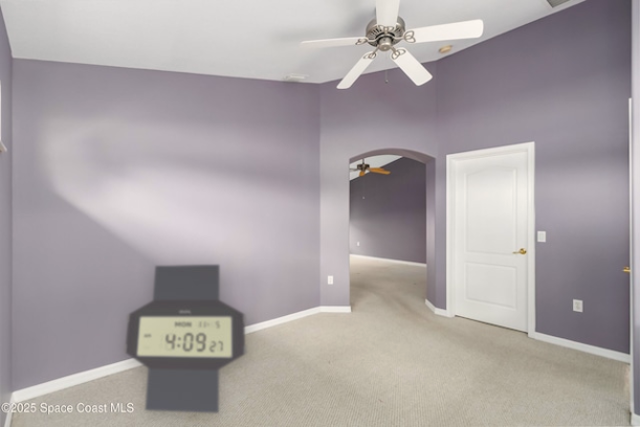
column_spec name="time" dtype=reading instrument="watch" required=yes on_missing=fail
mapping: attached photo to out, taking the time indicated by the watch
4:09
